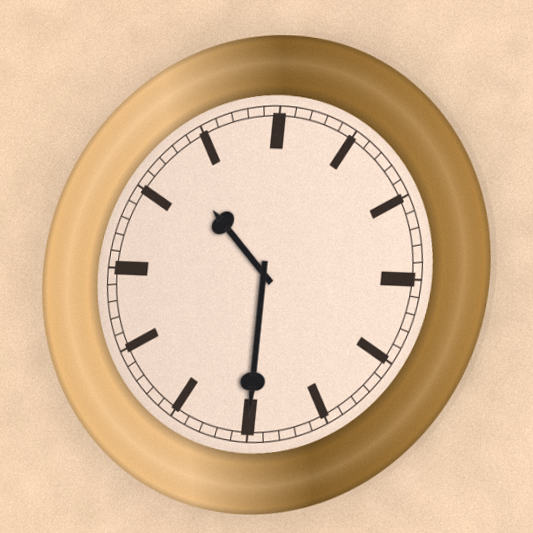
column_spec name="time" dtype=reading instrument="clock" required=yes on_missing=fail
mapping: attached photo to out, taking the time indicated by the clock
10:30
